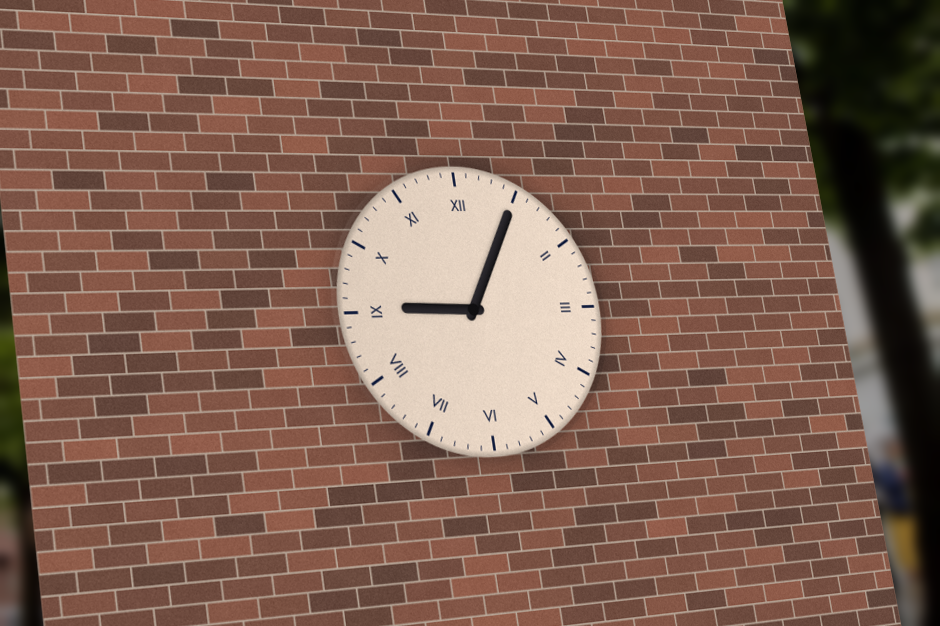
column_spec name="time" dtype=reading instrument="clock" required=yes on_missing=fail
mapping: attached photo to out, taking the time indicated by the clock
9:05
